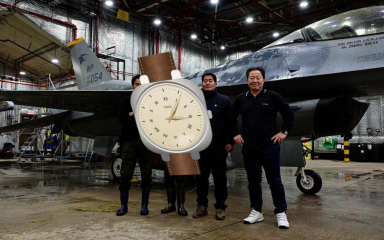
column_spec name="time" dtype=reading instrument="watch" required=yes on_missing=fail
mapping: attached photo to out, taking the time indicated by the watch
3:06
